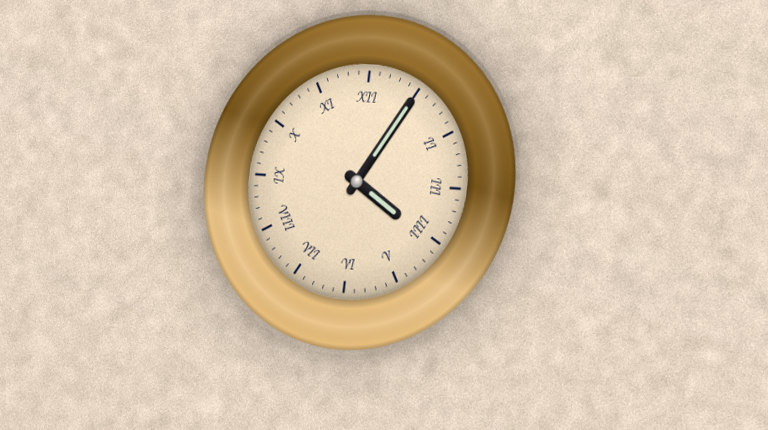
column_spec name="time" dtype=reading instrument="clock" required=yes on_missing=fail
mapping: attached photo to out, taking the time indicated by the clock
4:05
